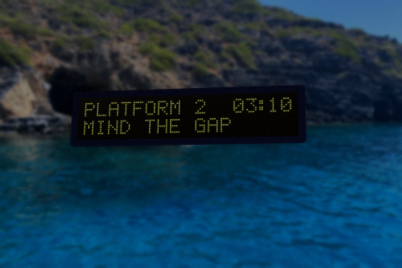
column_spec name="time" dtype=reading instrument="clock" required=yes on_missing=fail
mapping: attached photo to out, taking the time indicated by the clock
3:10
